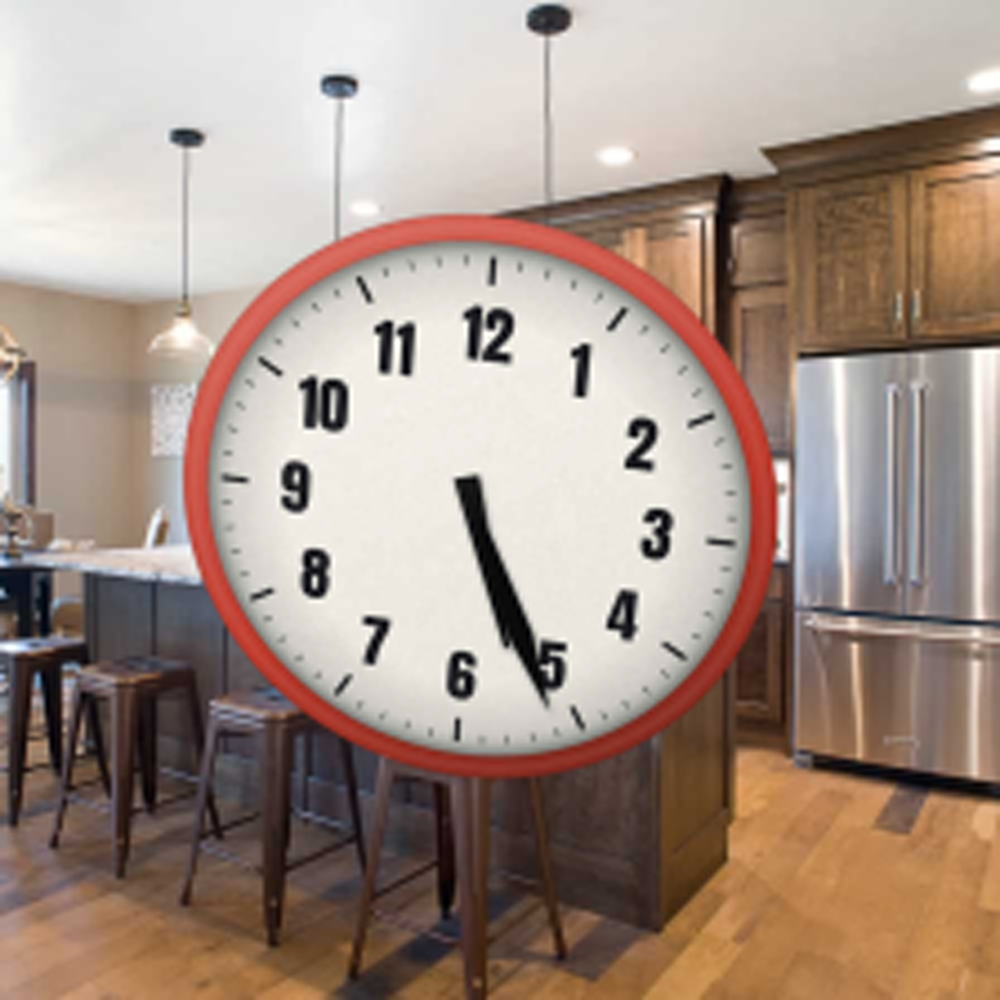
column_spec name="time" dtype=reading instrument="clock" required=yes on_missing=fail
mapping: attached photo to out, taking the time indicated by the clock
5:26
